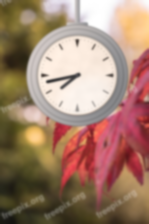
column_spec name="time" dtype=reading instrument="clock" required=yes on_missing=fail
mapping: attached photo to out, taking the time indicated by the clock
7:43
